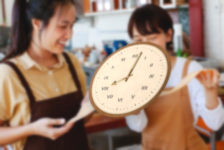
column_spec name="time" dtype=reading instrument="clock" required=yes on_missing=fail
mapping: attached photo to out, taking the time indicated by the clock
8:02
